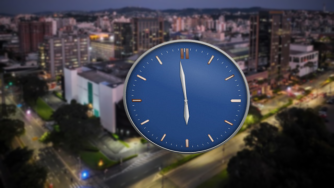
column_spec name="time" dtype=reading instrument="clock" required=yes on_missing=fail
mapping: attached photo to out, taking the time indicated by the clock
5:59
